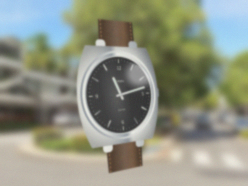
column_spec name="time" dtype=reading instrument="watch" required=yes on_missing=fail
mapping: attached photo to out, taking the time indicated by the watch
11:13
